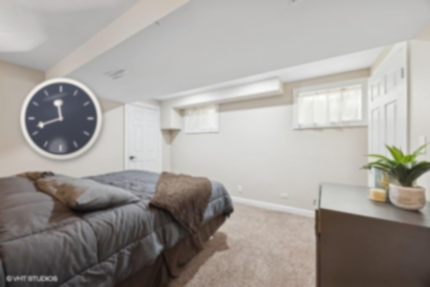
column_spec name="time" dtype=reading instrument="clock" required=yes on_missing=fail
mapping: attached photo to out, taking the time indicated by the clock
11:42
